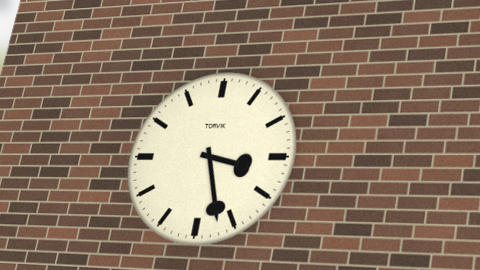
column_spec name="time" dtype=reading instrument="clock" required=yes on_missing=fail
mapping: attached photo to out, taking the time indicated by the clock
3:27
